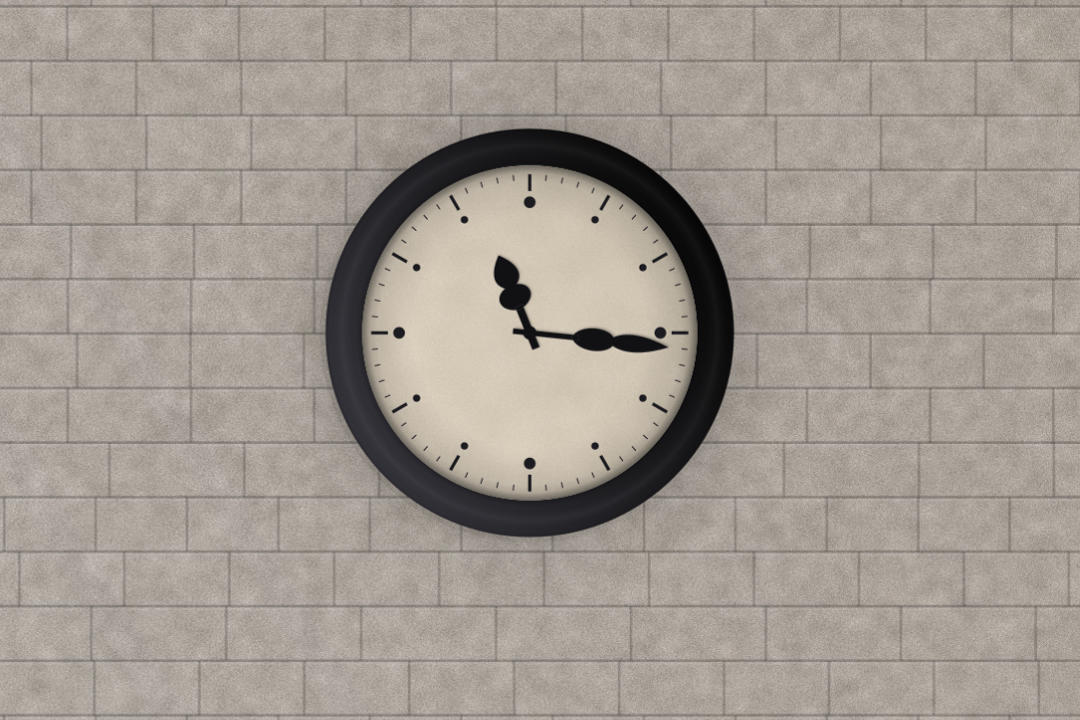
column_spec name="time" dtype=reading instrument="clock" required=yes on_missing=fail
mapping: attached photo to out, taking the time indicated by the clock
11:16
